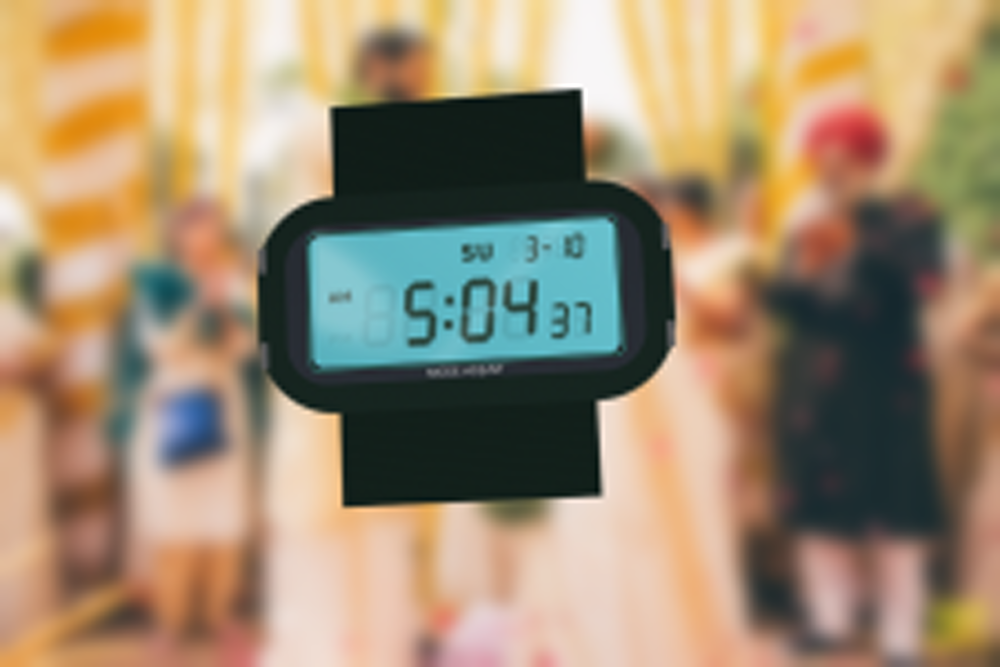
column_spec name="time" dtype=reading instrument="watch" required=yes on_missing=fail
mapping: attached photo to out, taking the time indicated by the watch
5:04:37
